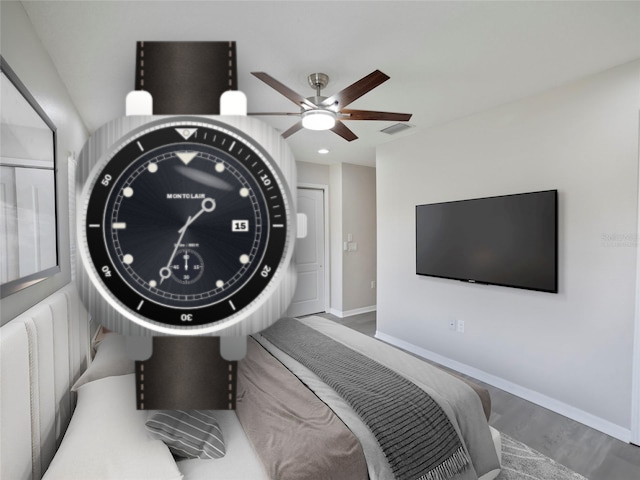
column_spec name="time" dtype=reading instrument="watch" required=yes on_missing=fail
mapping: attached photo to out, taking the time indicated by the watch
1:34
